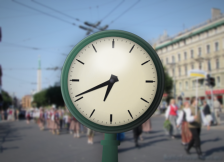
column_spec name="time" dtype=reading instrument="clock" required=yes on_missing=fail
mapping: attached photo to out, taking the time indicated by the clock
6:41
